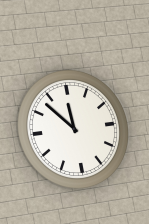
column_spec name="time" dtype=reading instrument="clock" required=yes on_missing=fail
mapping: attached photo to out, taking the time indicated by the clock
11:53
